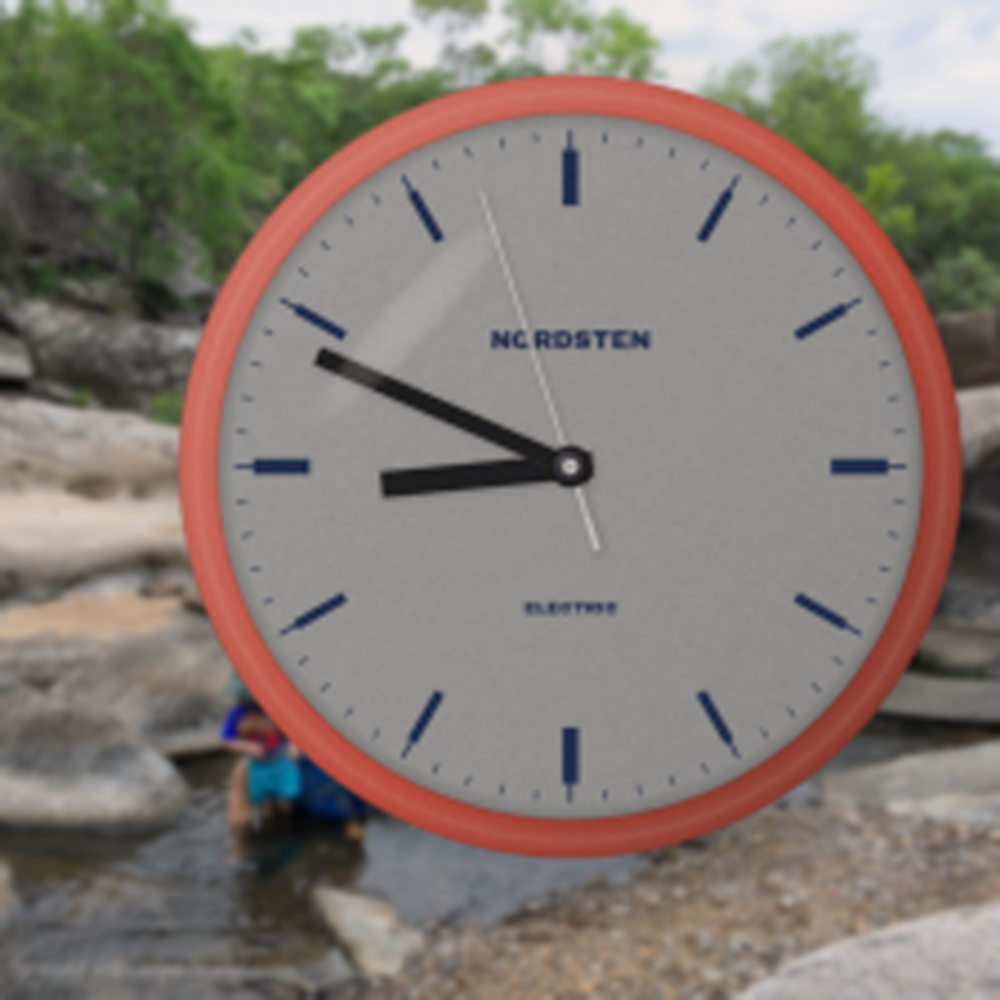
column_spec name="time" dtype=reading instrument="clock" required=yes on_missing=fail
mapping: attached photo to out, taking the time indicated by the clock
8:48:57
